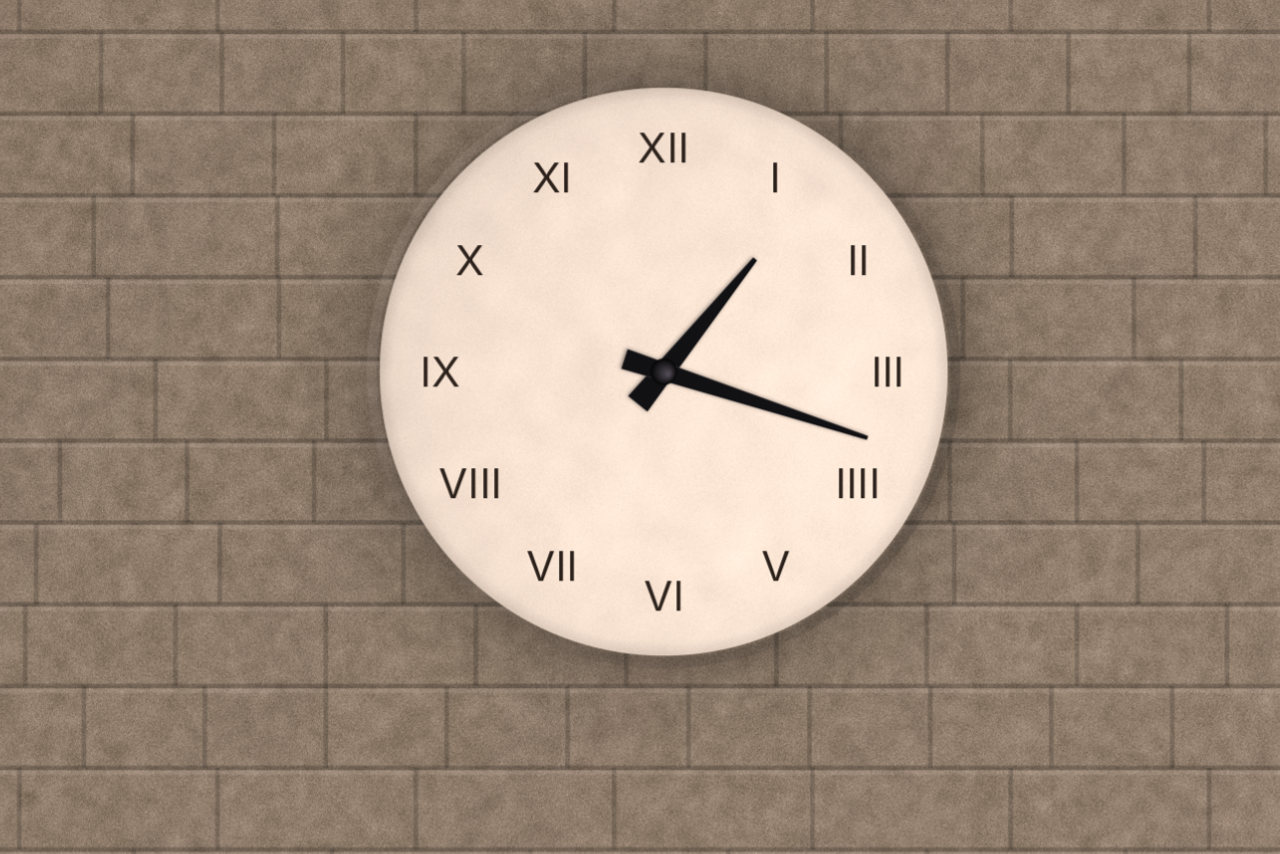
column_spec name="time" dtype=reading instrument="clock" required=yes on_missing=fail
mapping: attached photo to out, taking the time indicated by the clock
1:18
